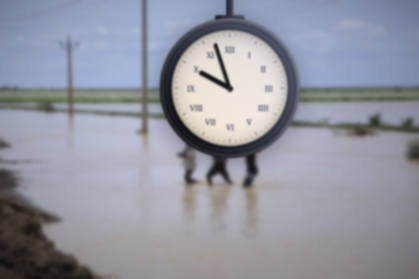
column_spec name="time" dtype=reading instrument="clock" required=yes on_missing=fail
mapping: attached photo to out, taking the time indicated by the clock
9:57
